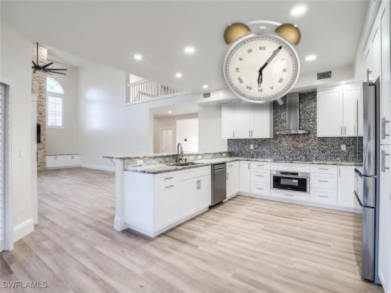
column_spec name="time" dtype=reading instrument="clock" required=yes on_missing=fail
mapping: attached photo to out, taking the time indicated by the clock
6:06
